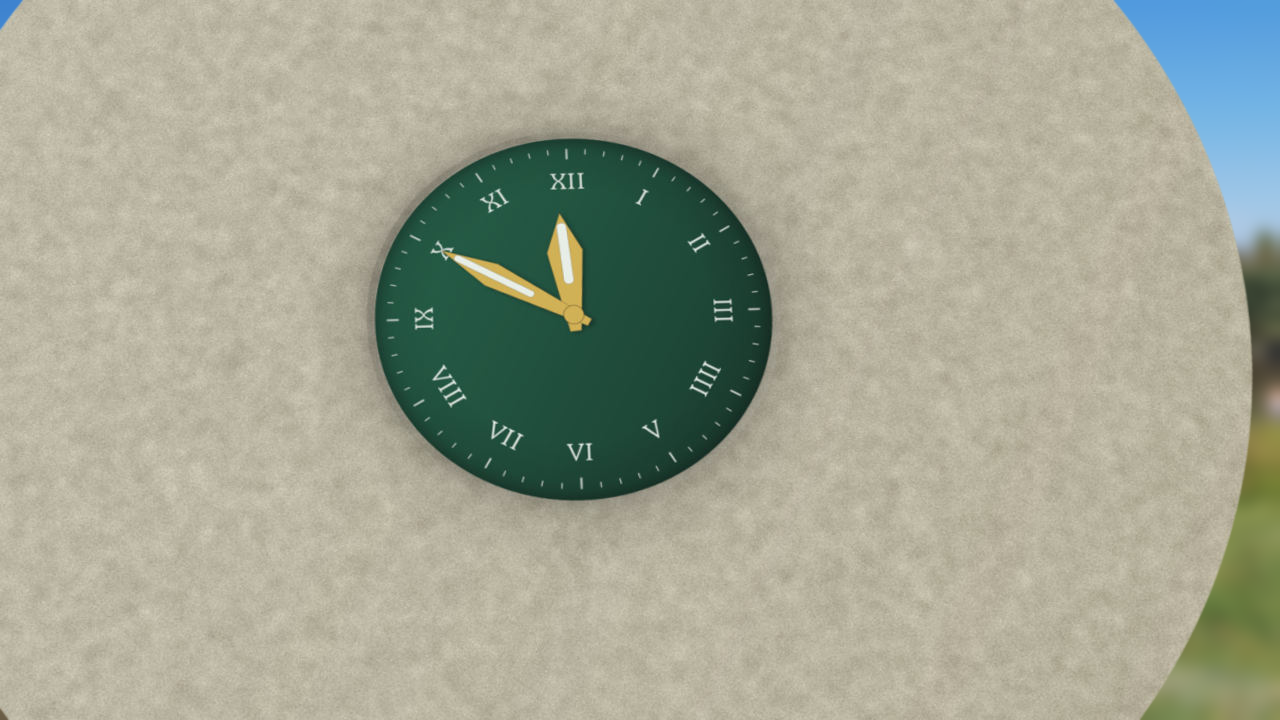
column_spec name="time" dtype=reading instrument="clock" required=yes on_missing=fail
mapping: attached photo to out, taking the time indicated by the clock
11:50
